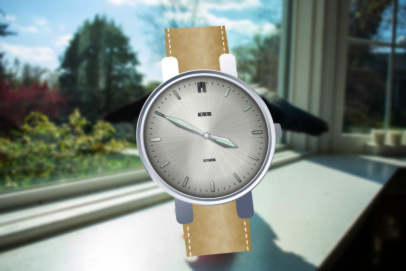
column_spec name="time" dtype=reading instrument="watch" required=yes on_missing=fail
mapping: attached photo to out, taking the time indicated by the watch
3:50
